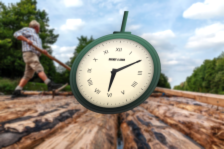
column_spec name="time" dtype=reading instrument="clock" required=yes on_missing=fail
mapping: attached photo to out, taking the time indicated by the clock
6:10
